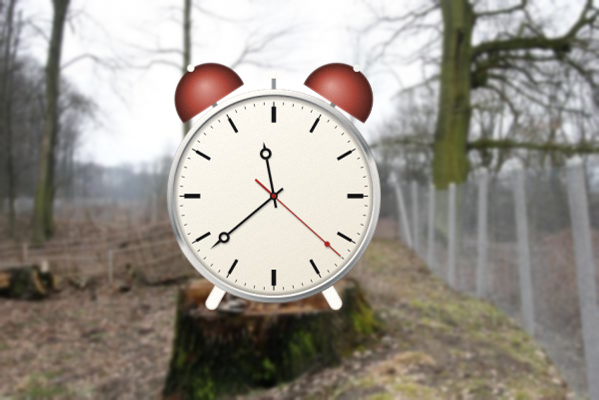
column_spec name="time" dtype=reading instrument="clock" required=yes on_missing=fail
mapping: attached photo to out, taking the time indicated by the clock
11:38:22
